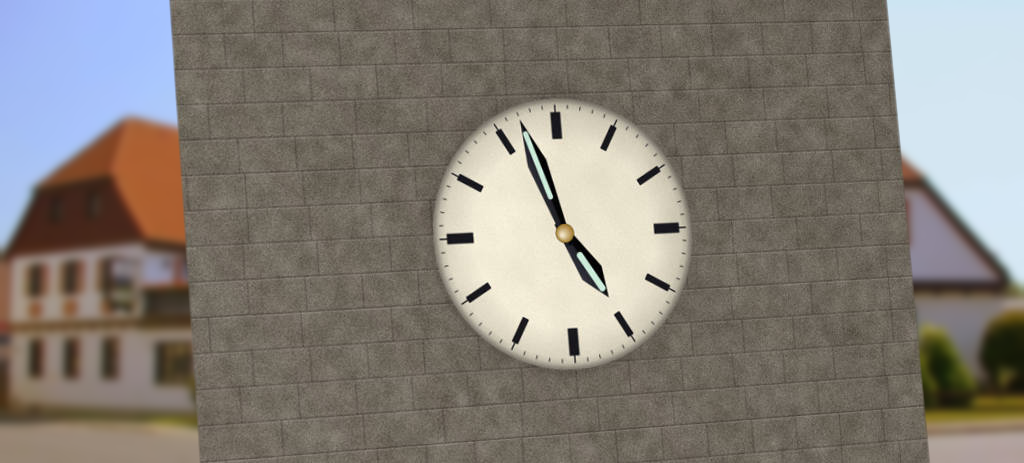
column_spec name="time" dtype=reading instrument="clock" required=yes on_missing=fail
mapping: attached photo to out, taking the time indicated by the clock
4:57
